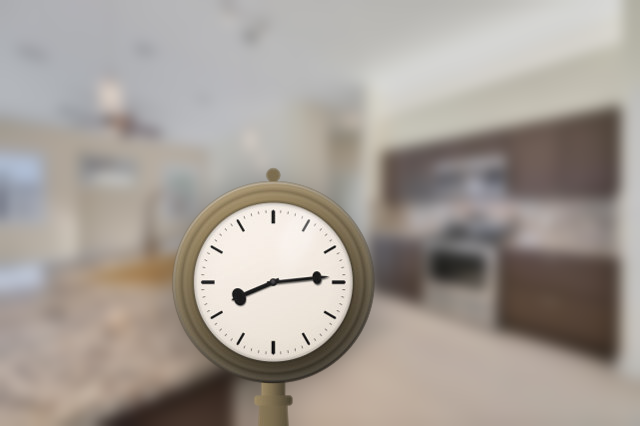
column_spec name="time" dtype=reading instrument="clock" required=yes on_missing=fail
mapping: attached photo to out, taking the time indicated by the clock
8:14
